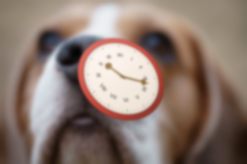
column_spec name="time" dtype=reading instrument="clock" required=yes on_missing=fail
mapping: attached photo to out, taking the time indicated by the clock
10:17
